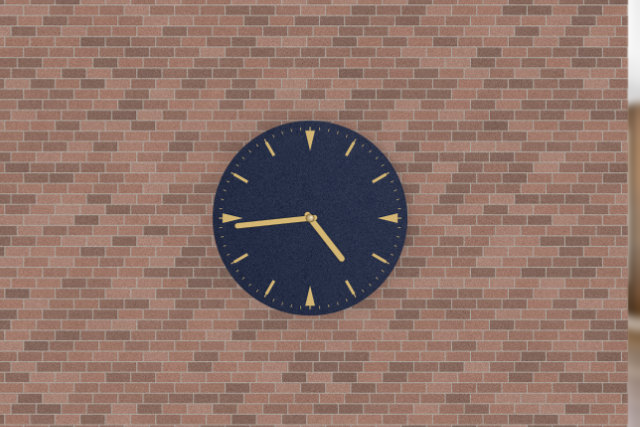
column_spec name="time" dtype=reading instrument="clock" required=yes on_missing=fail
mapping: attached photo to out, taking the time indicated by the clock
4:44
